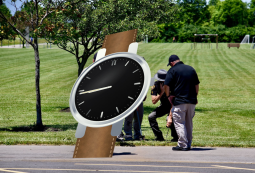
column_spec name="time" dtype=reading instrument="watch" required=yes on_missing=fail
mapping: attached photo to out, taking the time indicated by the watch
8:44
